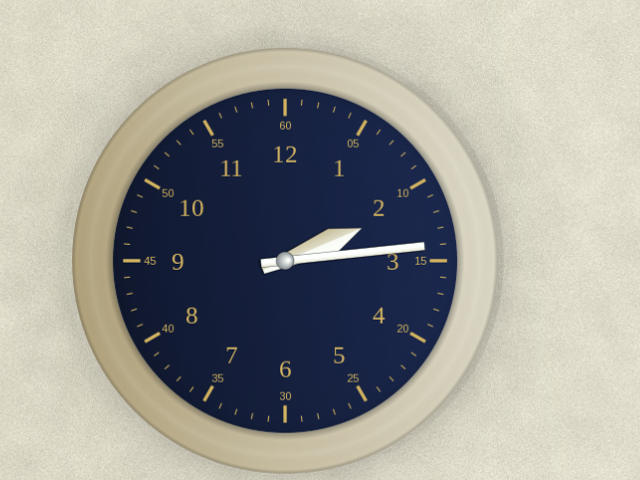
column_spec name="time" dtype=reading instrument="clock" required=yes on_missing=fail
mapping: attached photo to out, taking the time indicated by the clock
2:14
